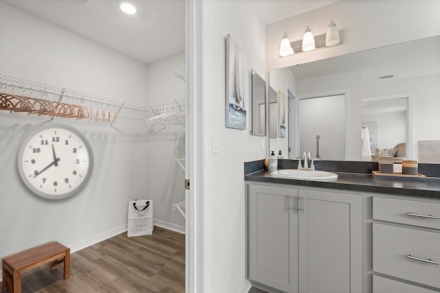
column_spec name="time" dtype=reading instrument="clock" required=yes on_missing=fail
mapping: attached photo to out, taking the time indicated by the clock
11:39
